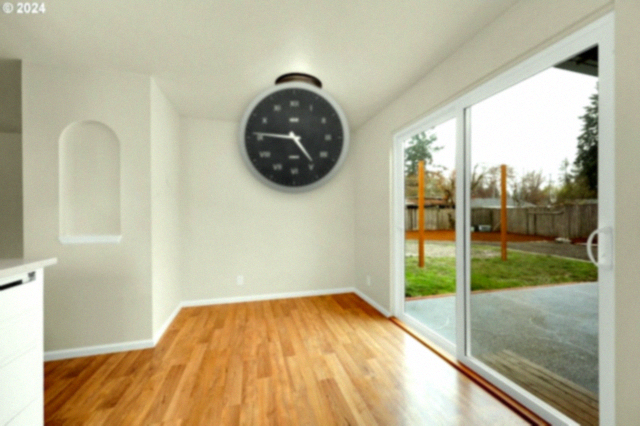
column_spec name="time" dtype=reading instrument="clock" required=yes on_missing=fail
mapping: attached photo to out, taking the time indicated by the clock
4:46
